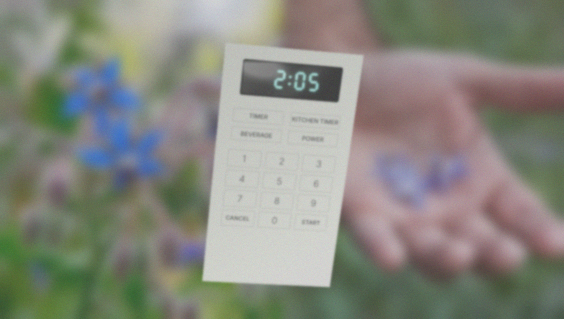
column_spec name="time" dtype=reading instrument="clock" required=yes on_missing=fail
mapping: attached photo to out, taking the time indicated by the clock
2:05
